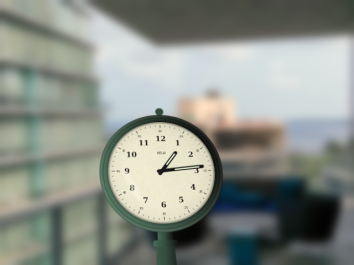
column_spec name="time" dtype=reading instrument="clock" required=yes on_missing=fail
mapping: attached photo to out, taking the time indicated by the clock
1:14
